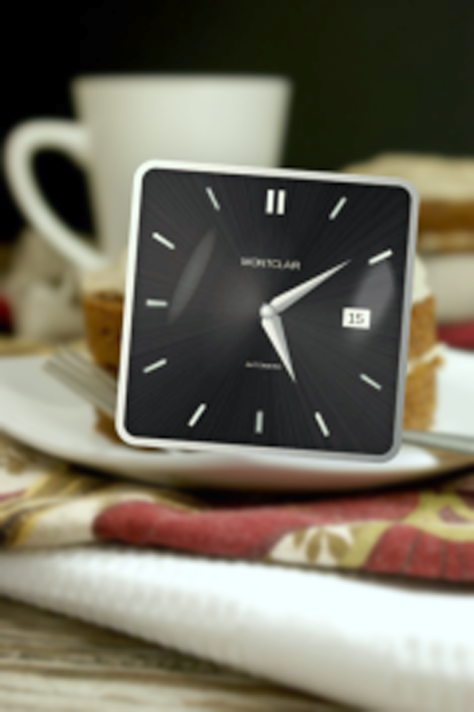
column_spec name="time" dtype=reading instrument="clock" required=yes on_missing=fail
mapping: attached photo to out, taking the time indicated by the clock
5:09
